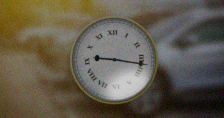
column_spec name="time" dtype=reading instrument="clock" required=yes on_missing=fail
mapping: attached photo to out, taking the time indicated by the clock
9:17
